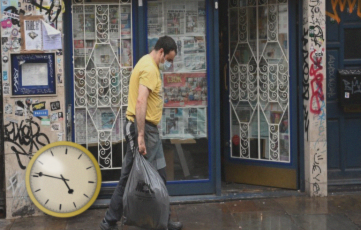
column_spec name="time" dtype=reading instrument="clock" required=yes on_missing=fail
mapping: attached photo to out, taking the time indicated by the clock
4:46
